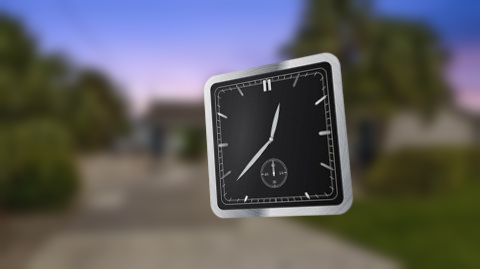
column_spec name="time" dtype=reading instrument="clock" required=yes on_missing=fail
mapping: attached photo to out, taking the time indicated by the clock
12:38
